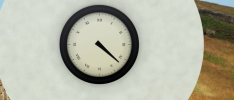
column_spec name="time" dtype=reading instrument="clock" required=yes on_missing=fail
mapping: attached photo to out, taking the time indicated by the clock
4:22
